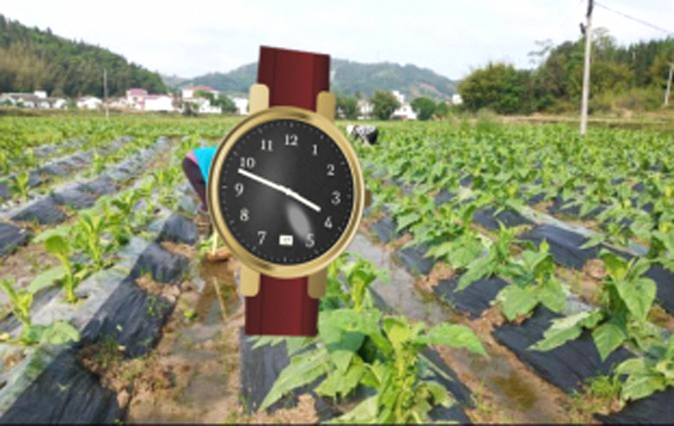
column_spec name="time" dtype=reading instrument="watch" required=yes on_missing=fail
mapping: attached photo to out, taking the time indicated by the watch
3:48
